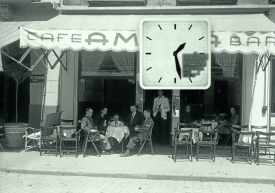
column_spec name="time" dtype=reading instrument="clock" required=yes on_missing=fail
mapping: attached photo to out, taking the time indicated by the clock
1:28
